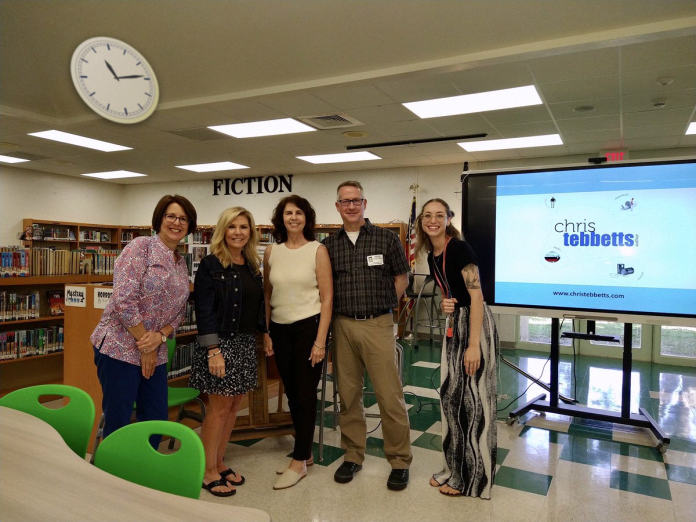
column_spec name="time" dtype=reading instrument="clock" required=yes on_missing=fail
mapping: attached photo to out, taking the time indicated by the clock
11:14
